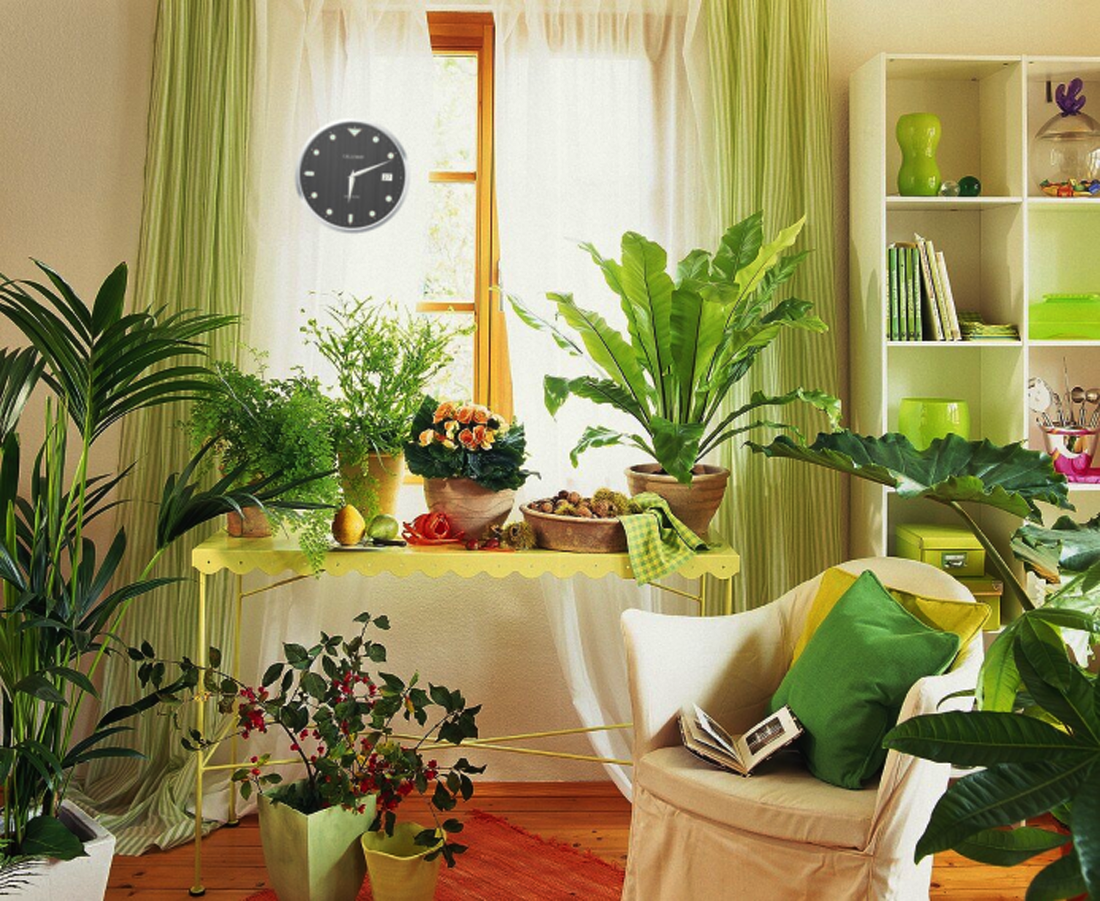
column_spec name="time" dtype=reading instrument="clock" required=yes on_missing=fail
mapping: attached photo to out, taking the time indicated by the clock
6:11
